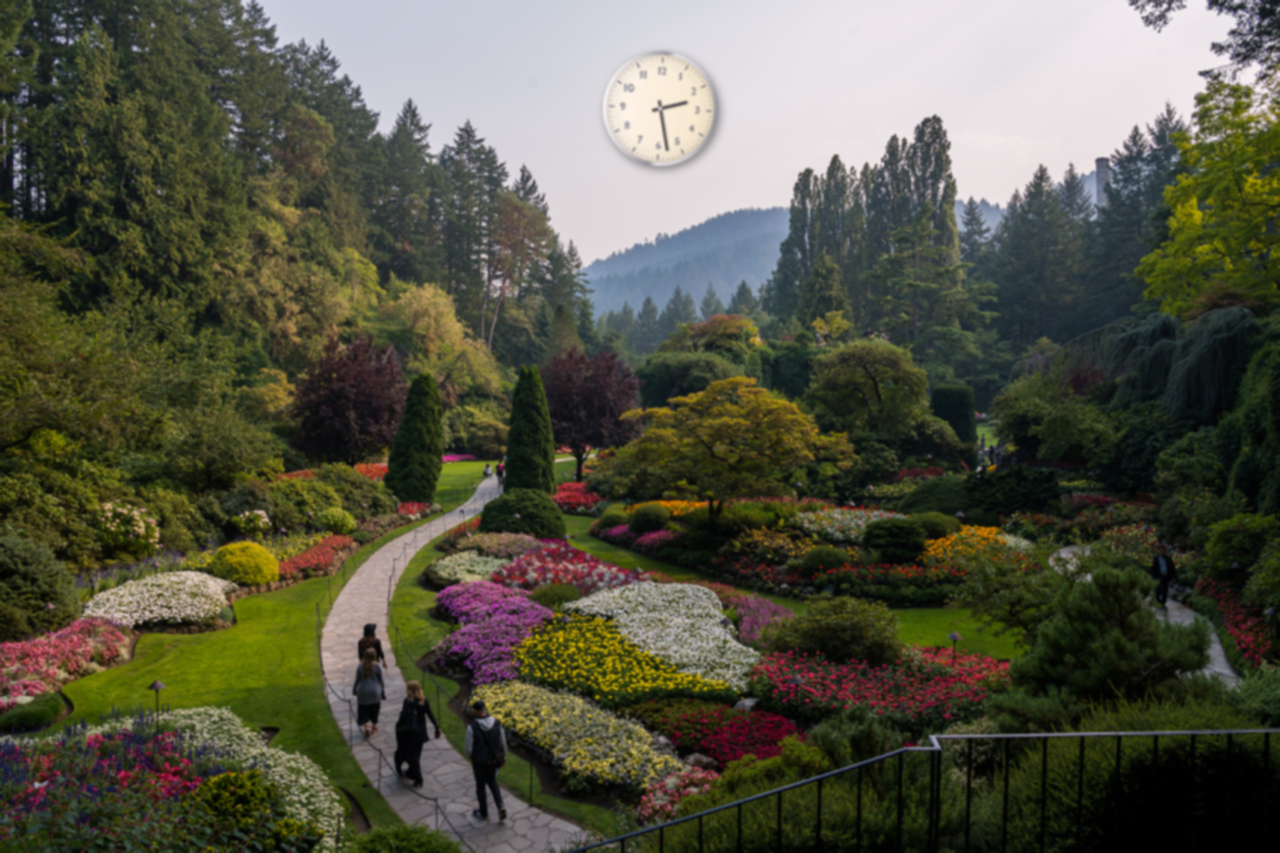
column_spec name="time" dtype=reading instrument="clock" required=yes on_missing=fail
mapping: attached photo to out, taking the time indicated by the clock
2:28
